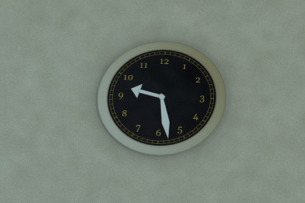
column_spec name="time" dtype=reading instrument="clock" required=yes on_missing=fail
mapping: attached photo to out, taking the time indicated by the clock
9:28
